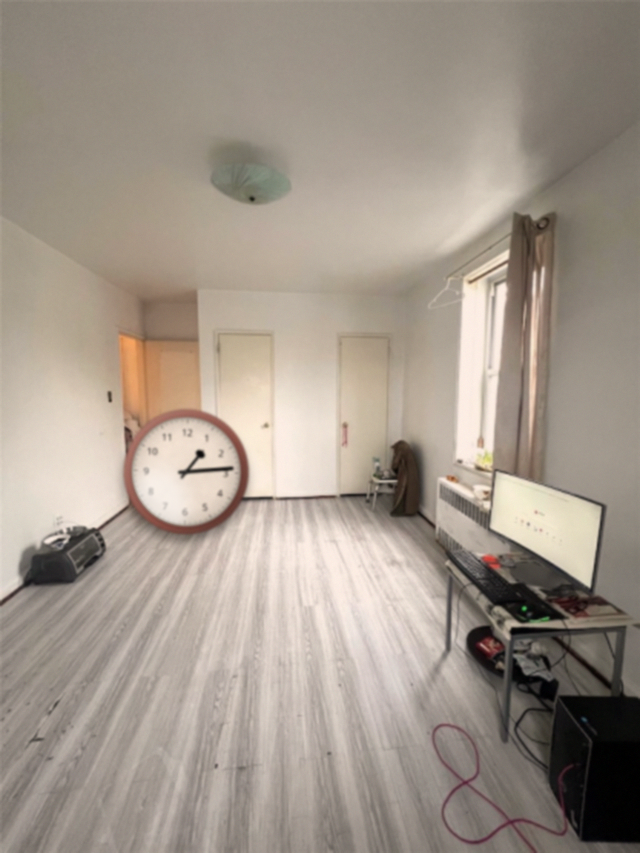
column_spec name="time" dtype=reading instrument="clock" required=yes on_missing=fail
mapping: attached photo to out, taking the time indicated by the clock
1:14
